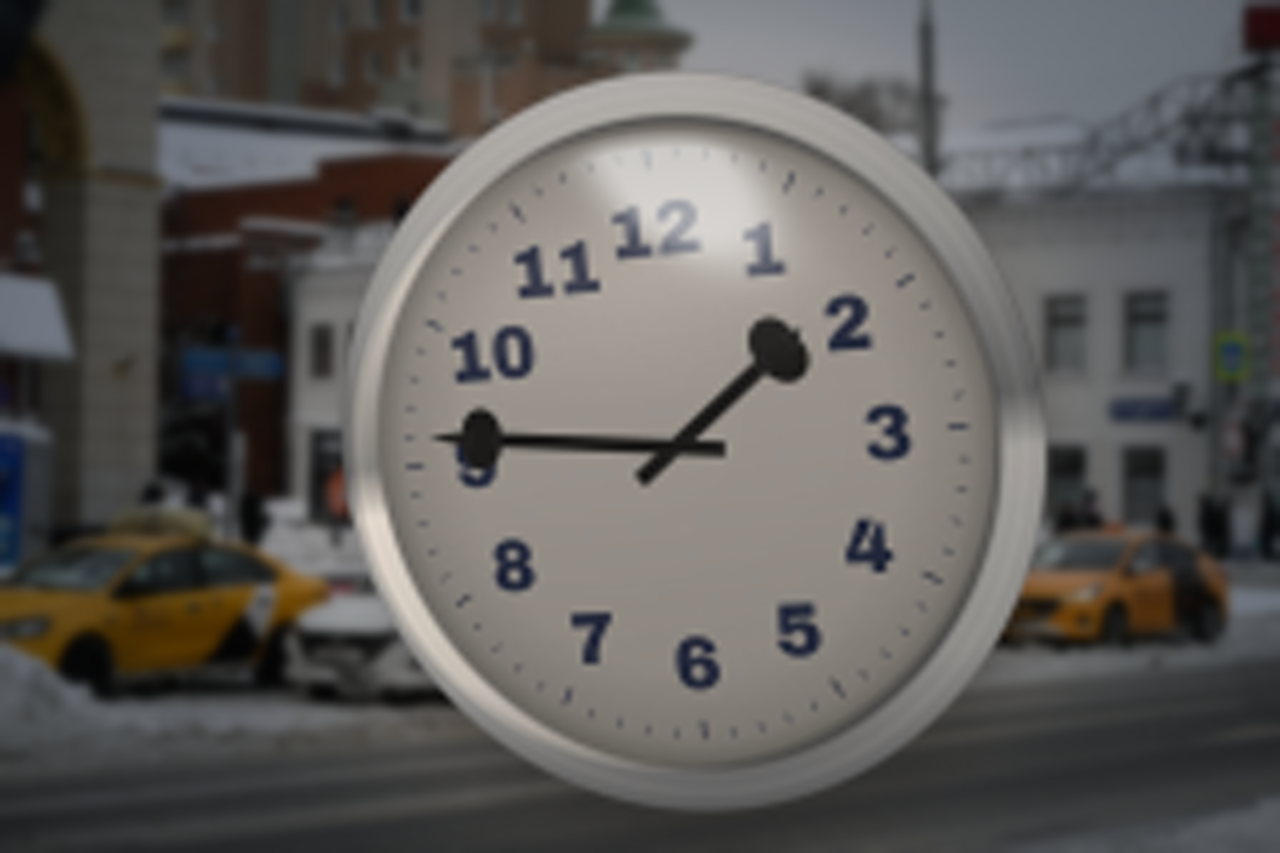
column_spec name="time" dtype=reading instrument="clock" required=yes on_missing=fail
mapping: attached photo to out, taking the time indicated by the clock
1:46
